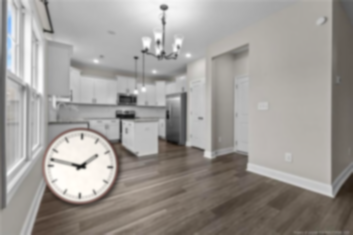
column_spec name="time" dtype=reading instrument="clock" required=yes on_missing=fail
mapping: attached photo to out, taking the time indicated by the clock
1:47
